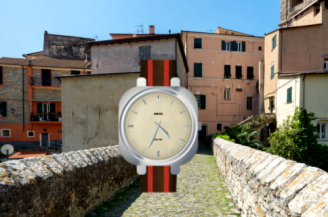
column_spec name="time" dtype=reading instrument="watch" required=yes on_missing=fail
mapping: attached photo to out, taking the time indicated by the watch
4:34
